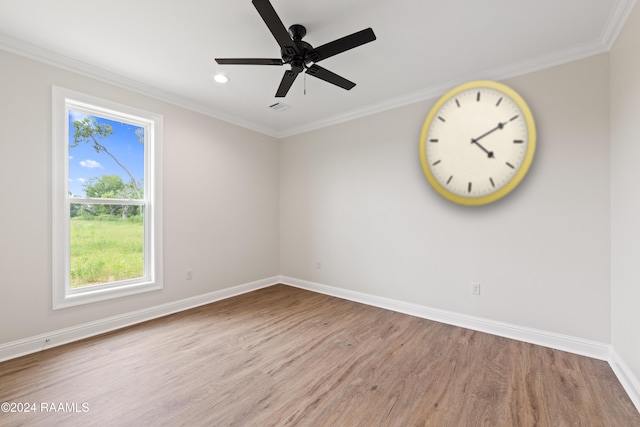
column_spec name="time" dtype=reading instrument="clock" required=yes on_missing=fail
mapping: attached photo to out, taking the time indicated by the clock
4:10
